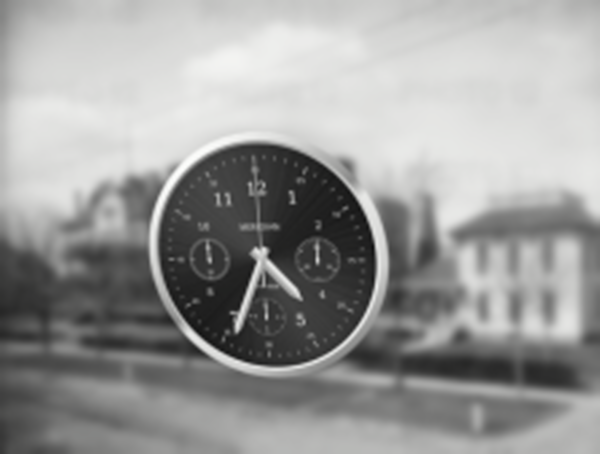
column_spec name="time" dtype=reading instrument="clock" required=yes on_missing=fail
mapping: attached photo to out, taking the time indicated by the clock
4:34
